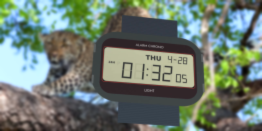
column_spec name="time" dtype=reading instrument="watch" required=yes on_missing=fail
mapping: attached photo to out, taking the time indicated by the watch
1:32
